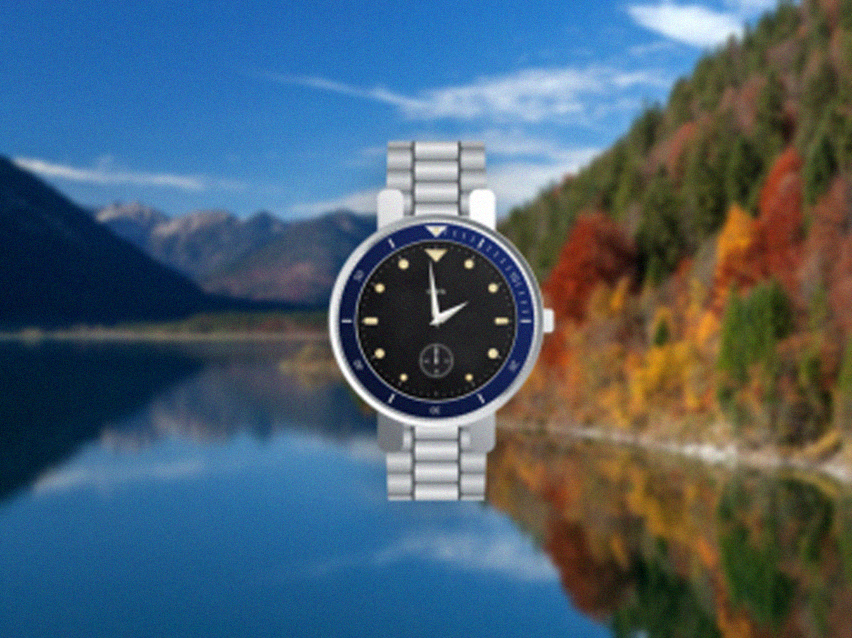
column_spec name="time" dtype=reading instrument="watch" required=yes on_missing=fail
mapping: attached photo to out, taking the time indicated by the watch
1:59
